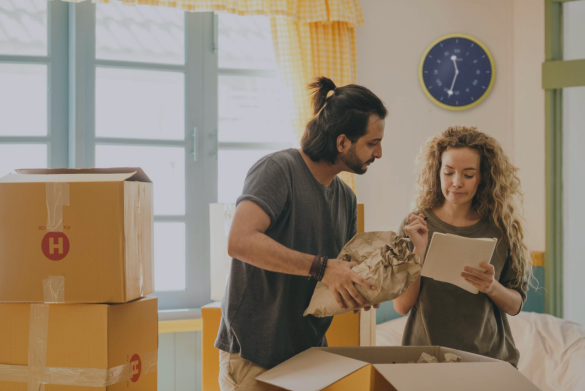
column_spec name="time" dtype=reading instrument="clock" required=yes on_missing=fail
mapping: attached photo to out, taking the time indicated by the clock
11:33
